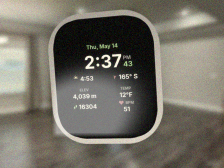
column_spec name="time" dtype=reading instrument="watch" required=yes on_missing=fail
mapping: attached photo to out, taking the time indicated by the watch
2:37:43
